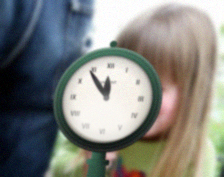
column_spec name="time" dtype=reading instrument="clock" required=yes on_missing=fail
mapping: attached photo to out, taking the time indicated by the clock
11:54
